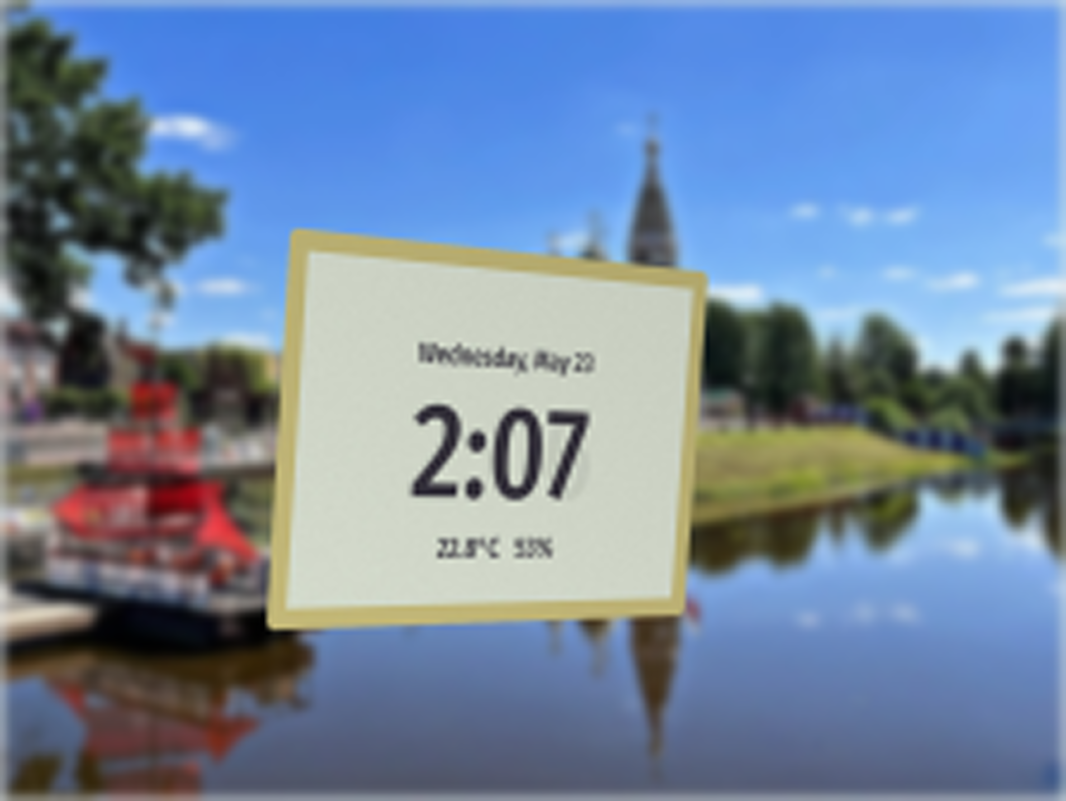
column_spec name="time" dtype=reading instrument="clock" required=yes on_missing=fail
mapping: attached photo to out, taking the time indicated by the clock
2:07
